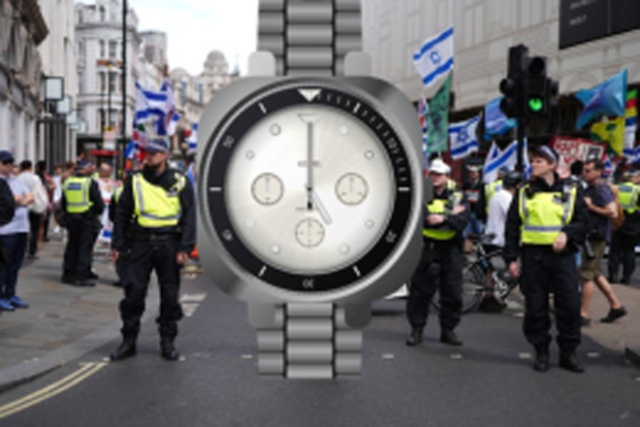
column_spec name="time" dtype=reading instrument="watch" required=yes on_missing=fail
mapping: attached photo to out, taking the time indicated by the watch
5:00
